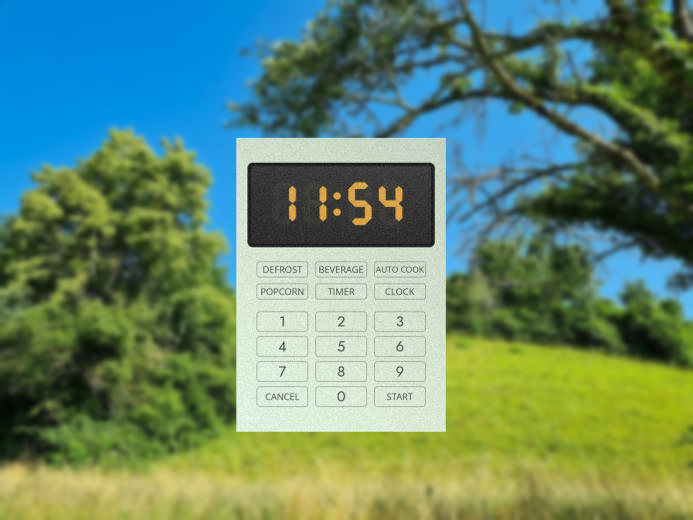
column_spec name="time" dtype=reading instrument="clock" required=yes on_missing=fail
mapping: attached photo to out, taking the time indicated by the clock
11:54
